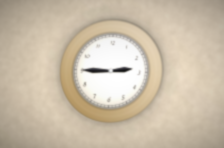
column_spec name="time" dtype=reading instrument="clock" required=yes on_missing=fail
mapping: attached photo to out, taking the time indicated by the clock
2:45
